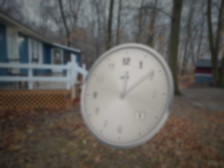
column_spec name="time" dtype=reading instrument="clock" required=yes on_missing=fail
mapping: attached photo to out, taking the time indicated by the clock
12:09
